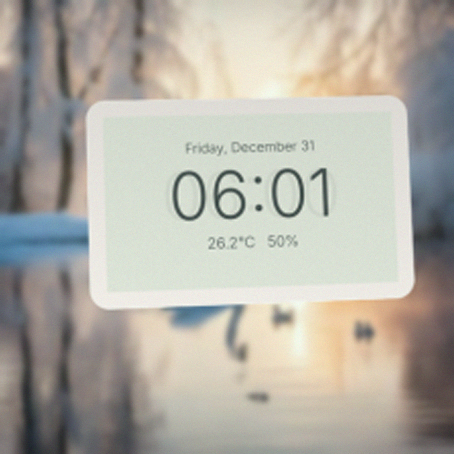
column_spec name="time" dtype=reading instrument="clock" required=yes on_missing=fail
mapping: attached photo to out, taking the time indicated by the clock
6:01
